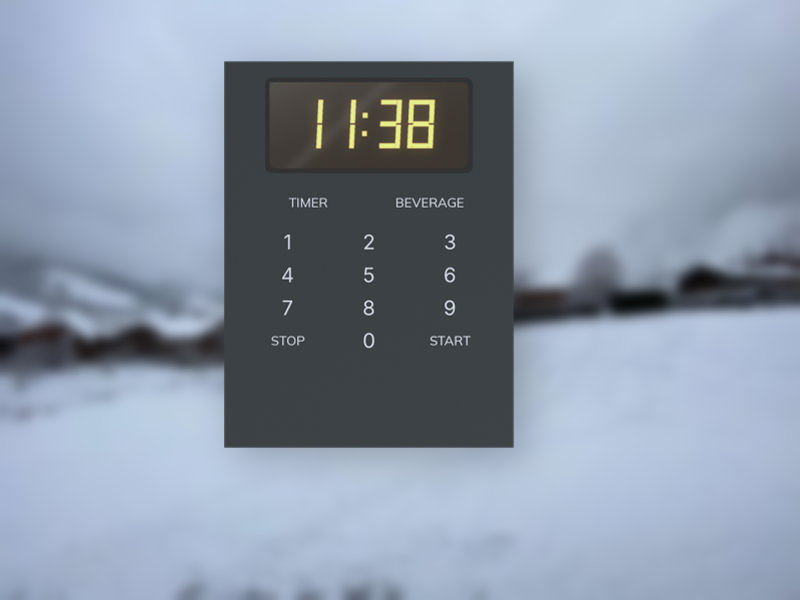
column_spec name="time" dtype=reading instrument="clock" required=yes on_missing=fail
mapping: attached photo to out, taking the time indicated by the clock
11:38
